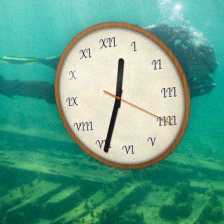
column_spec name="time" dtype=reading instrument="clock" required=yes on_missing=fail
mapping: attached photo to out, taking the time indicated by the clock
12:34:20
